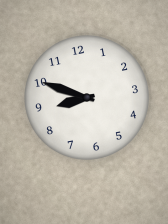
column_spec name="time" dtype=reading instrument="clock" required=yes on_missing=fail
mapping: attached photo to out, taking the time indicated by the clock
8:50
